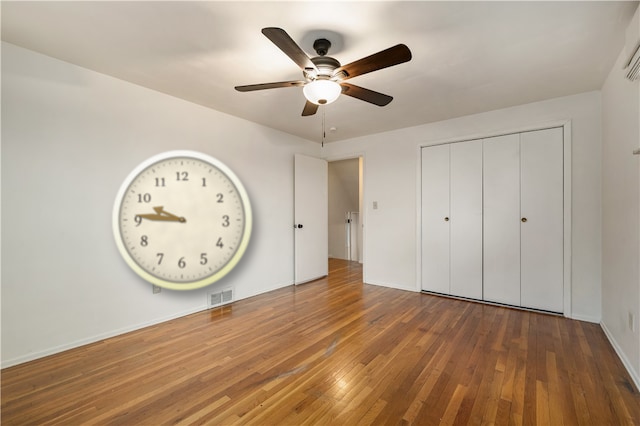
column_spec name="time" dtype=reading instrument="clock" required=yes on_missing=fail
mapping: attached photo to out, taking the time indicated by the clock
9:46
